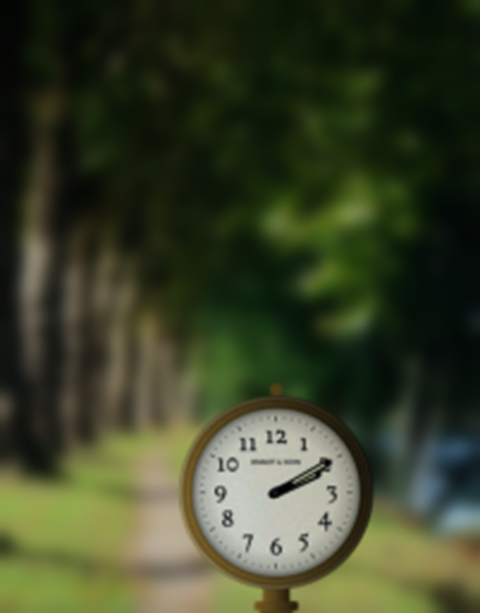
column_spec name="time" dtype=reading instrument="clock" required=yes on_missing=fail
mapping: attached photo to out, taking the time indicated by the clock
2:10
